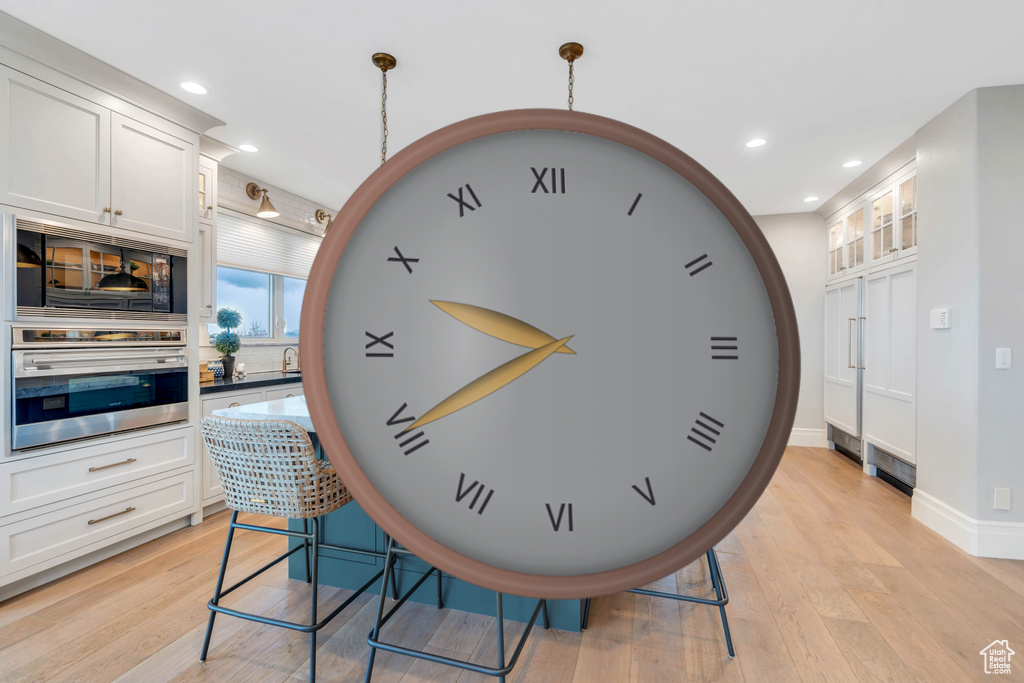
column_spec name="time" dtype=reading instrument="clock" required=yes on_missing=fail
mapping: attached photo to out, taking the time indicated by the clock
9:40
